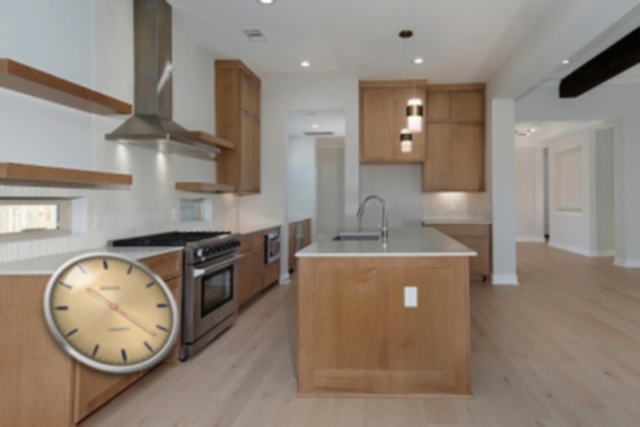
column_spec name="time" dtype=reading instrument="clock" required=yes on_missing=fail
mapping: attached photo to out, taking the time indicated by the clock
10:22
